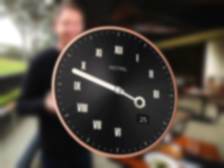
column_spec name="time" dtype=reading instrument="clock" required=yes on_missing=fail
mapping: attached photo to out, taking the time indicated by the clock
3:48
